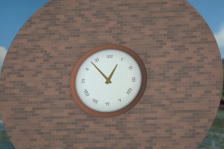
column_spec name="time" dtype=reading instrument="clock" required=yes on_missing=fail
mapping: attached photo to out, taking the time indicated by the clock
12:53
